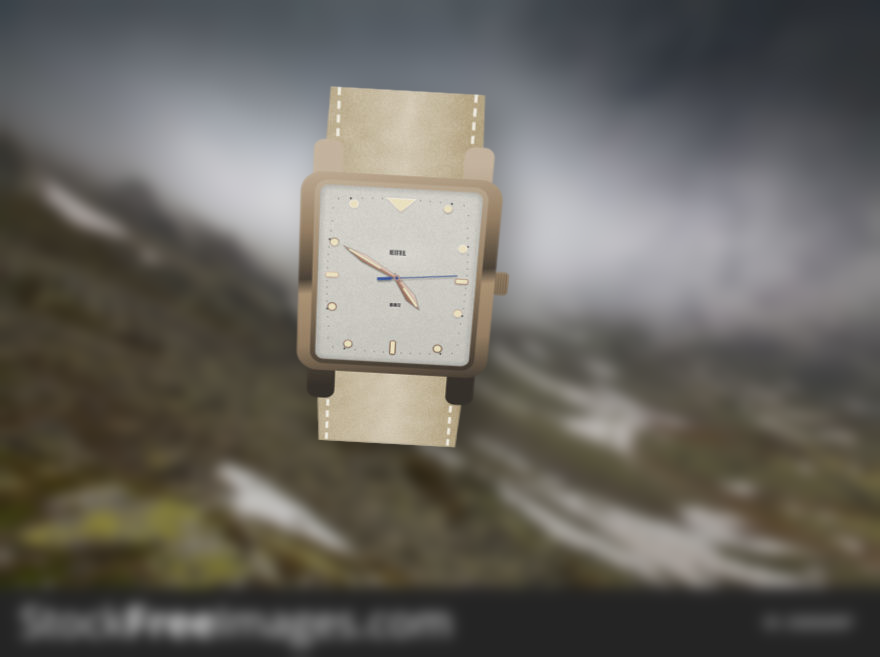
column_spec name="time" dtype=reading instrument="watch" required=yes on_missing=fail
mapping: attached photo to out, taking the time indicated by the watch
4:50:14
